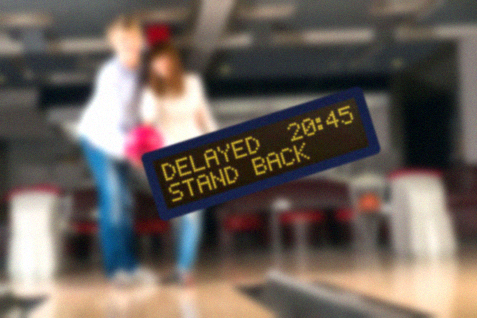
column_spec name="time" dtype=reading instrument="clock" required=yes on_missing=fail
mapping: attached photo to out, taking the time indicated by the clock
20:45
